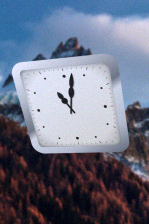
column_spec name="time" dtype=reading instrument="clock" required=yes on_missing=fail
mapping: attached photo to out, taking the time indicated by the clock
11:02
